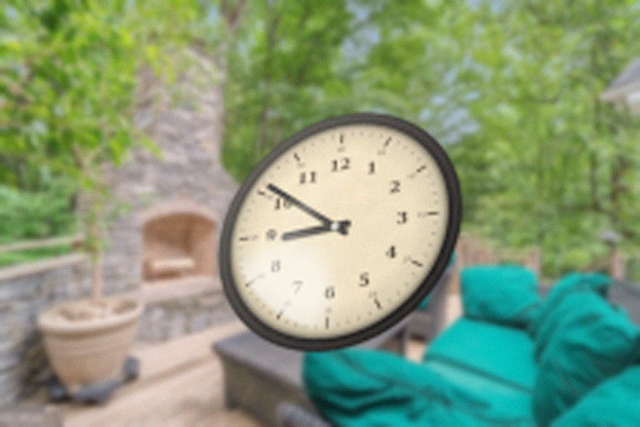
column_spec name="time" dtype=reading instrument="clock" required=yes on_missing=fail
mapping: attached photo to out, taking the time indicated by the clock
8:51
